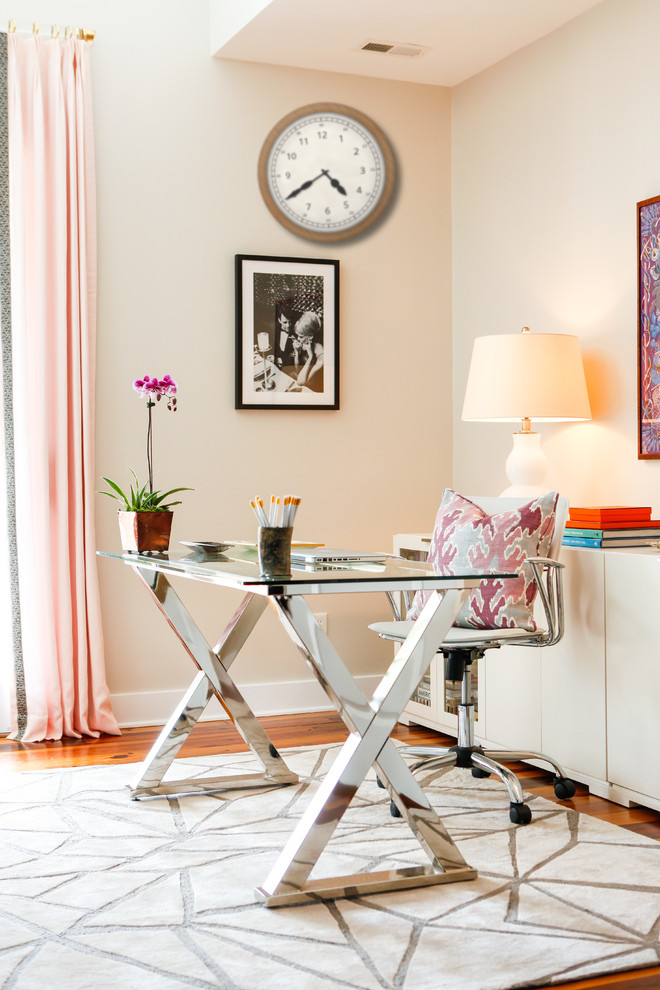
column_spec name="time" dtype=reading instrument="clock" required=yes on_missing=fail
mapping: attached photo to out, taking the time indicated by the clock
4:40
